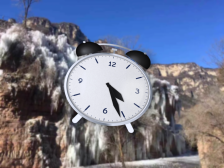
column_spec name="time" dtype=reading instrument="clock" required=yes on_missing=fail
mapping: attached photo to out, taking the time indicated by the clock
4:26
